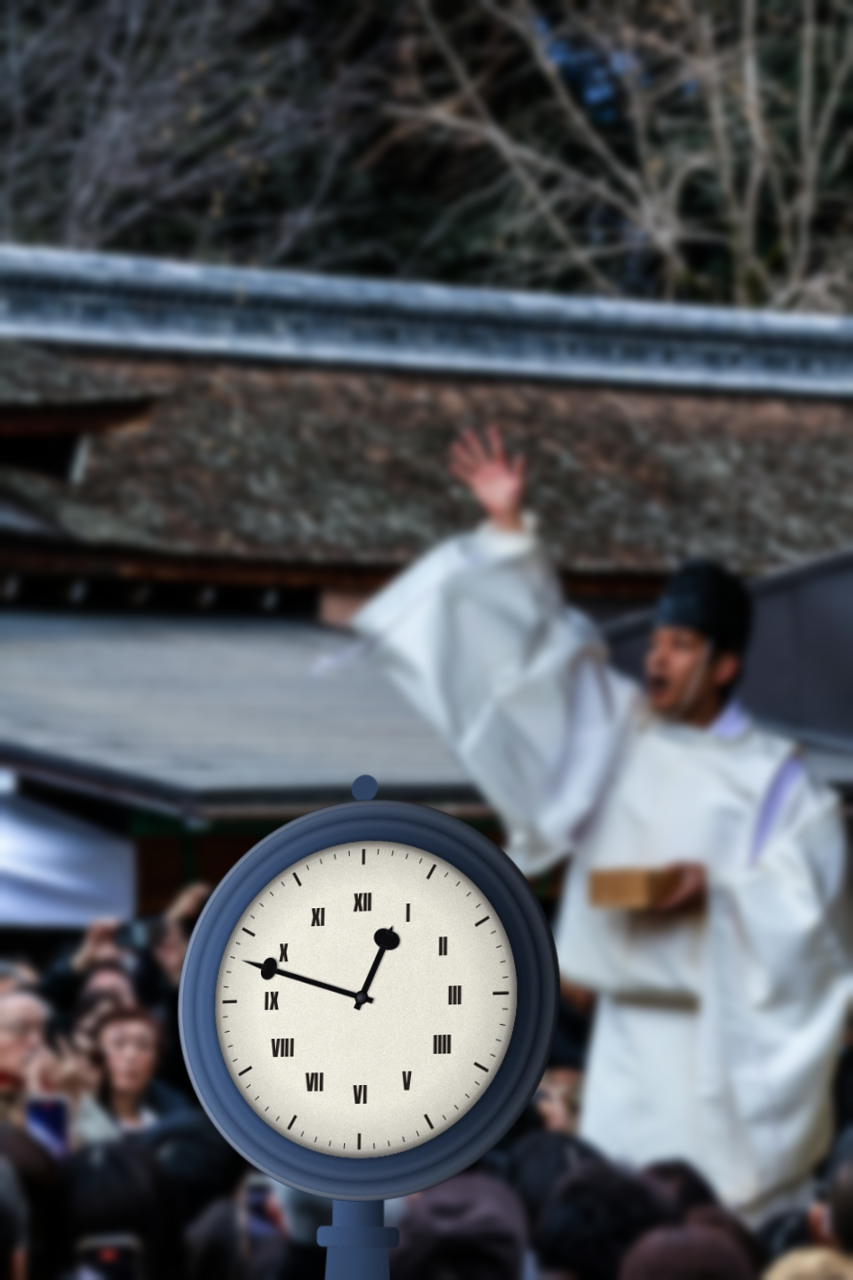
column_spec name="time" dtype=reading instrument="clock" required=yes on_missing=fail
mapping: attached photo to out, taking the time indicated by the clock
12:48
